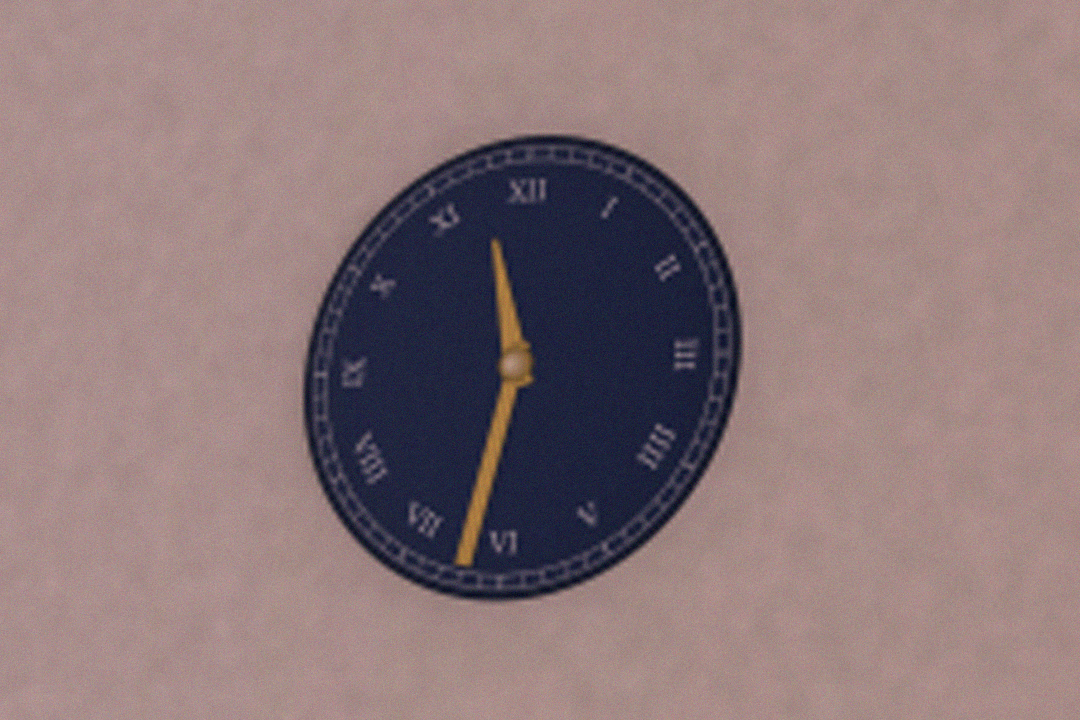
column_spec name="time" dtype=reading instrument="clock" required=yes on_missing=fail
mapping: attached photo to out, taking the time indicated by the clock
11:32
